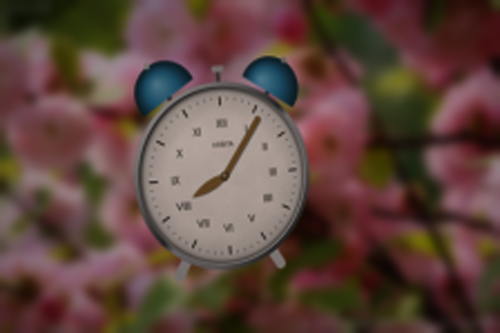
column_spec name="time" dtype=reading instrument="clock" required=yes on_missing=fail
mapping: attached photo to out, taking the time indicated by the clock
8:06
